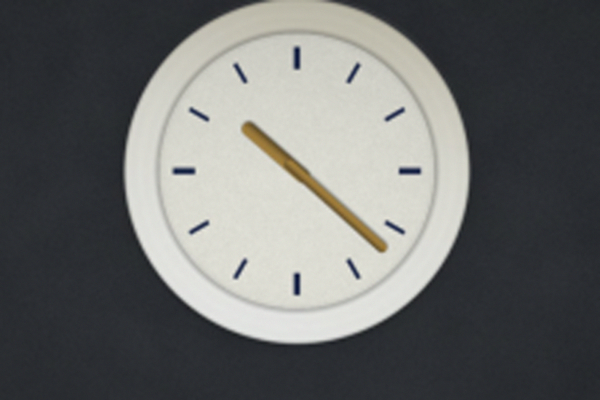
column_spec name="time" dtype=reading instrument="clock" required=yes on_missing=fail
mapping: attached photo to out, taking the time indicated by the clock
10:22
